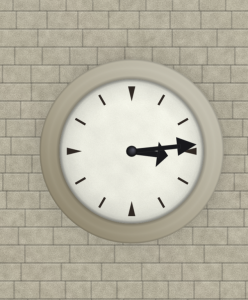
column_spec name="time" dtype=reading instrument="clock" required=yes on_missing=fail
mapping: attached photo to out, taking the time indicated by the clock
3:14
